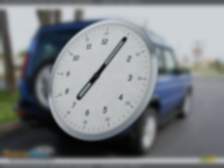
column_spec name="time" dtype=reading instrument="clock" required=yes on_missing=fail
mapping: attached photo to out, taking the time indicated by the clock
7:05
